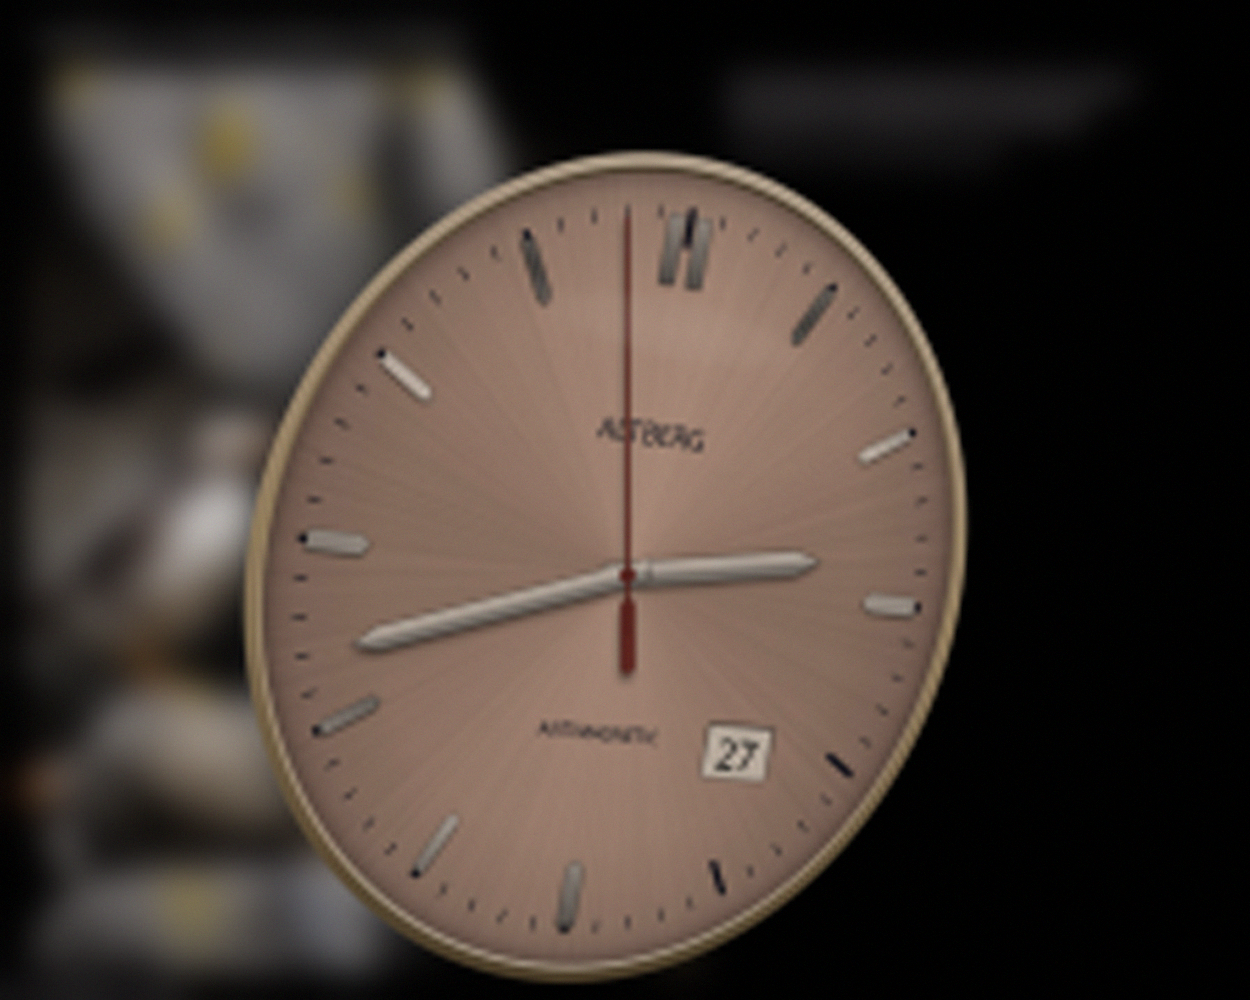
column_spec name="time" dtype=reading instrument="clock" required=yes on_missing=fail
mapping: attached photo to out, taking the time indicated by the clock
2:41:58
